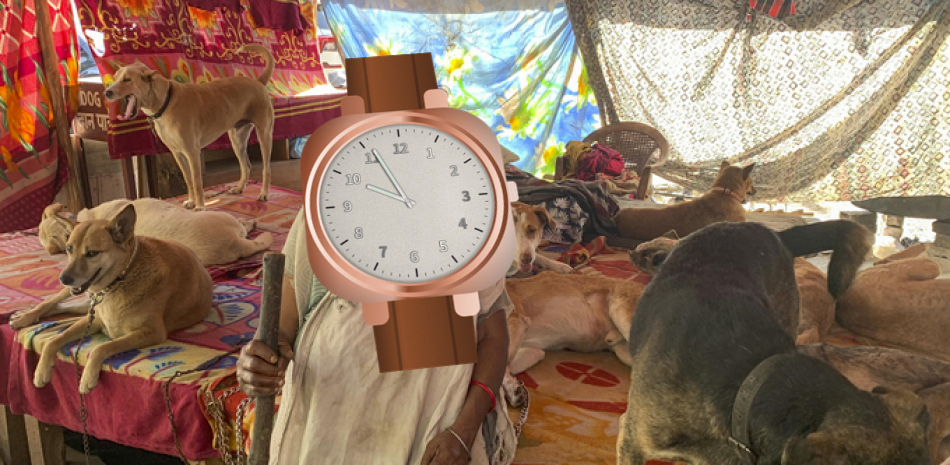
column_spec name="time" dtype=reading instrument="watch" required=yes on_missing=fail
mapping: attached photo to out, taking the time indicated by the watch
9:56
